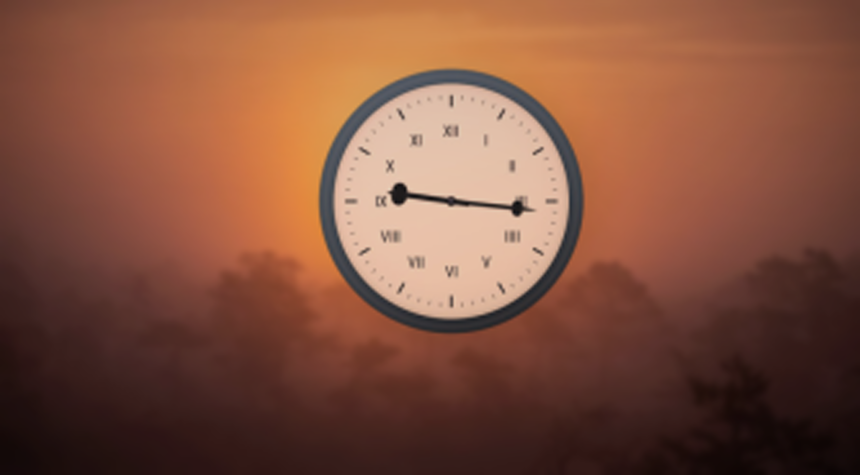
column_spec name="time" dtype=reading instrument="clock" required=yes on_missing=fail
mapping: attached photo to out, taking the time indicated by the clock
9:16
